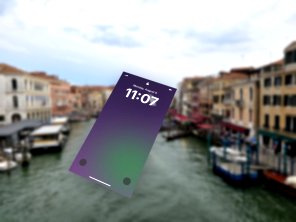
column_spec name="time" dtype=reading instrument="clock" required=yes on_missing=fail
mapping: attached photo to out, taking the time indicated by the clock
11:07
